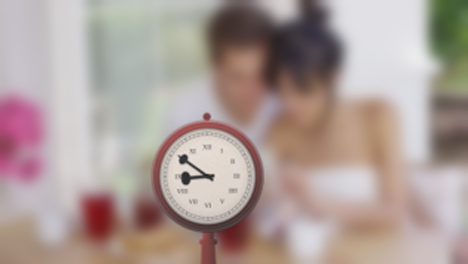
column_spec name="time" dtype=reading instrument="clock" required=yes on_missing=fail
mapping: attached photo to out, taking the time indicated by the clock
8:51
